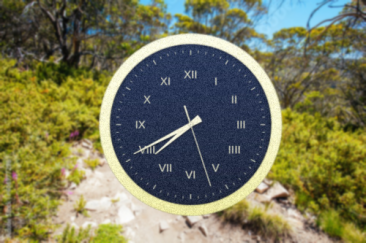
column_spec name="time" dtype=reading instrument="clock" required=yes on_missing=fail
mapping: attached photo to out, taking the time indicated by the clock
7:40:27
